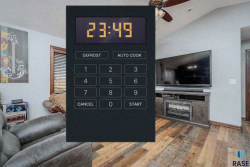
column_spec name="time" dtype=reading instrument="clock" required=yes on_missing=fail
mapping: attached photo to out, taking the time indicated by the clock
23:49
